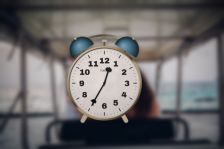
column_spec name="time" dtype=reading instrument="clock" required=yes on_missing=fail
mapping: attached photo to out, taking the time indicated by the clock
12:35
